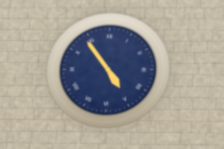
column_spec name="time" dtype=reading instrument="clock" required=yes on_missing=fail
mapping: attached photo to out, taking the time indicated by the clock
4:54
